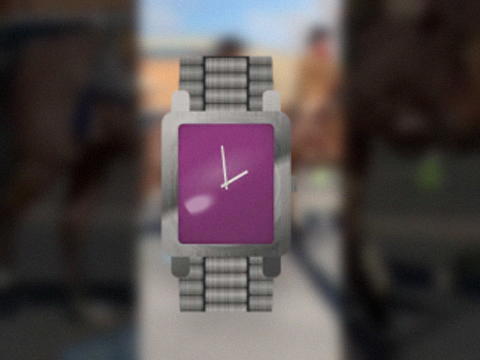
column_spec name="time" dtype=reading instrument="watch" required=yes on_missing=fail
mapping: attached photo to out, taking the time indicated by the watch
1:59
